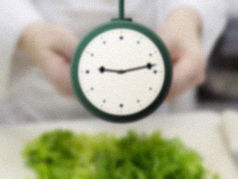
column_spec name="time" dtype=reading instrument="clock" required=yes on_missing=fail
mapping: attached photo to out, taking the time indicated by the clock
9:13
